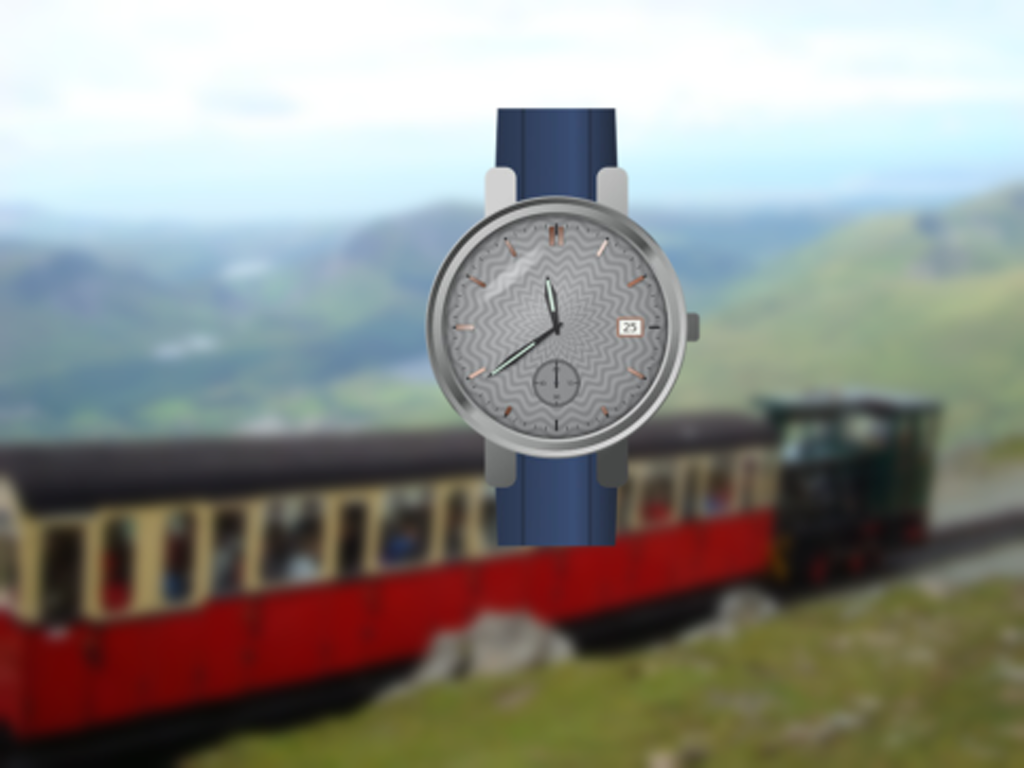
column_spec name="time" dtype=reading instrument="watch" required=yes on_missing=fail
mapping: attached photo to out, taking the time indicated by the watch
11:39
